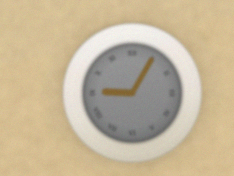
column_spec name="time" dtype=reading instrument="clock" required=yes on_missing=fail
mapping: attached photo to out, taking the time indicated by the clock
9:05
